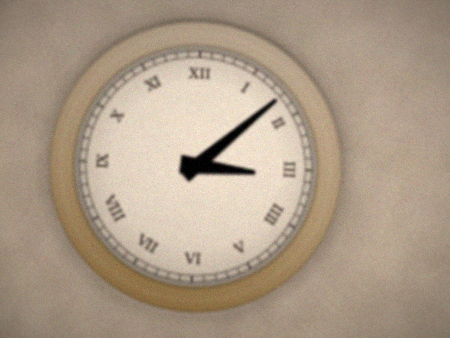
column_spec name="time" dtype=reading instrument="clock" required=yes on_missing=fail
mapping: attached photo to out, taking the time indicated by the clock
3:08
